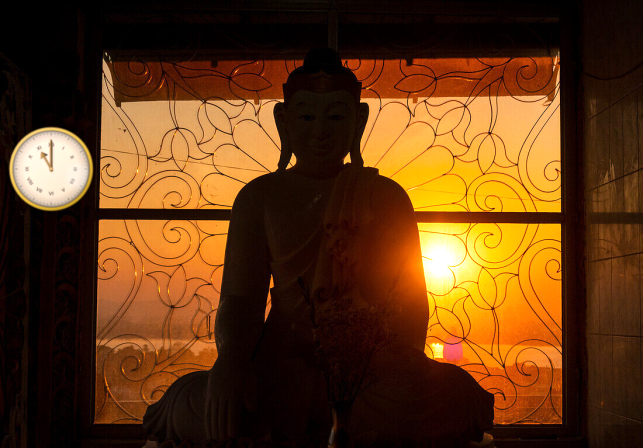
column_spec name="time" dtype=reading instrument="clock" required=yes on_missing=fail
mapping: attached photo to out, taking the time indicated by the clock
11:00
